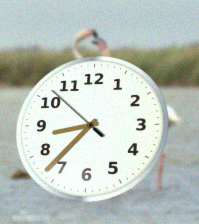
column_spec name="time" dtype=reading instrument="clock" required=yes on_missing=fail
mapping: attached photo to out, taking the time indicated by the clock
8:36:52
